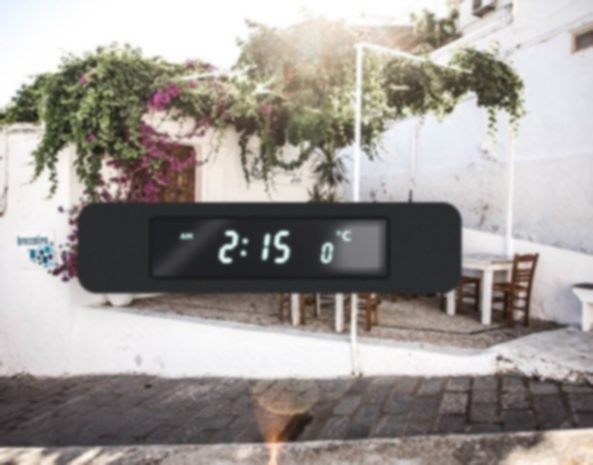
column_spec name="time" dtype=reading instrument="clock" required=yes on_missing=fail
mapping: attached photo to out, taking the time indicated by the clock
2:15
